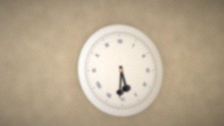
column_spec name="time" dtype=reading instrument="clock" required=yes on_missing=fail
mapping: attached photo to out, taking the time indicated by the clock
5:31
